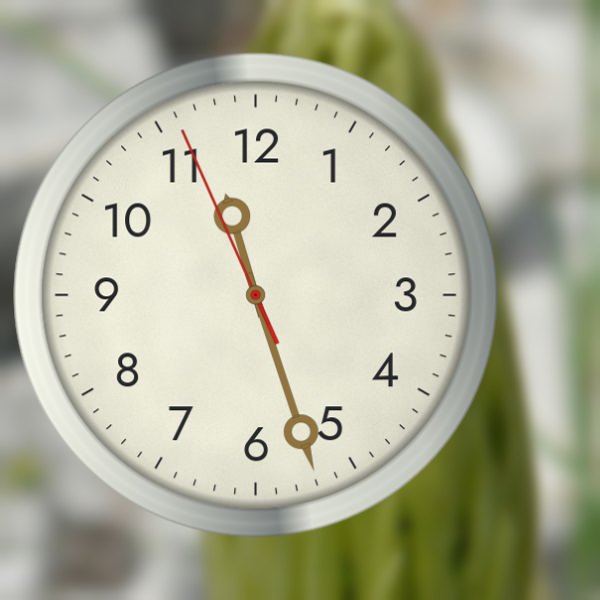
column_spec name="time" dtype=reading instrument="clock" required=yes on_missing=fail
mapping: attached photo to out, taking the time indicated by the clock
11:26:56
